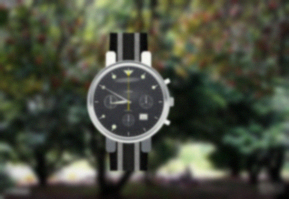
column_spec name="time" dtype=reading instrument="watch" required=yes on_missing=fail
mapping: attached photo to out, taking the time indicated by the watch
8:50
